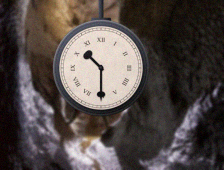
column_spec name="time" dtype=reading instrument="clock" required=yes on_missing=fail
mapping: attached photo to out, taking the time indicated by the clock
10:30
